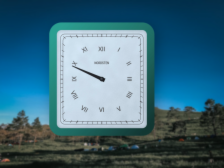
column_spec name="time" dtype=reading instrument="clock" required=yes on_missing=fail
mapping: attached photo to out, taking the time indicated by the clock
9:49
